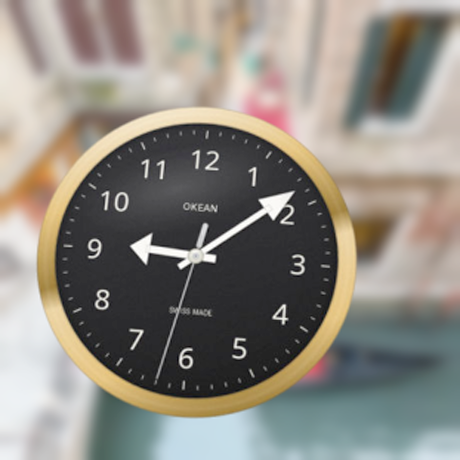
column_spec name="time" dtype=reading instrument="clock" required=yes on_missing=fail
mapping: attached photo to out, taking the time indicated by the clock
9:08:32
